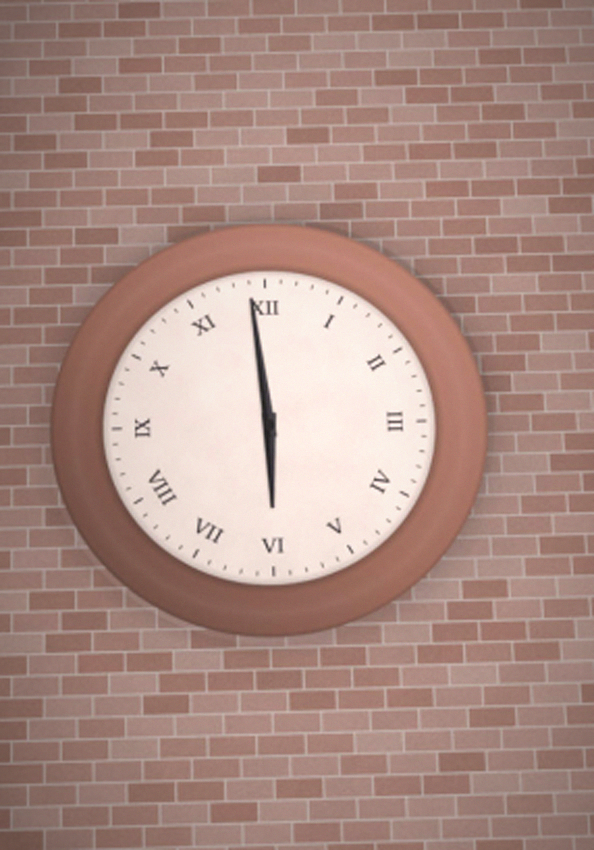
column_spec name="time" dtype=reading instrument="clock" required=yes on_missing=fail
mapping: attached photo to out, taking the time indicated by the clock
5:59
